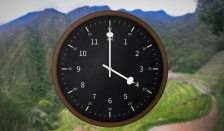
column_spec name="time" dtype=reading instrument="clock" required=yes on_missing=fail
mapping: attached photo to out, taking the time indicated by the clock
4:00
